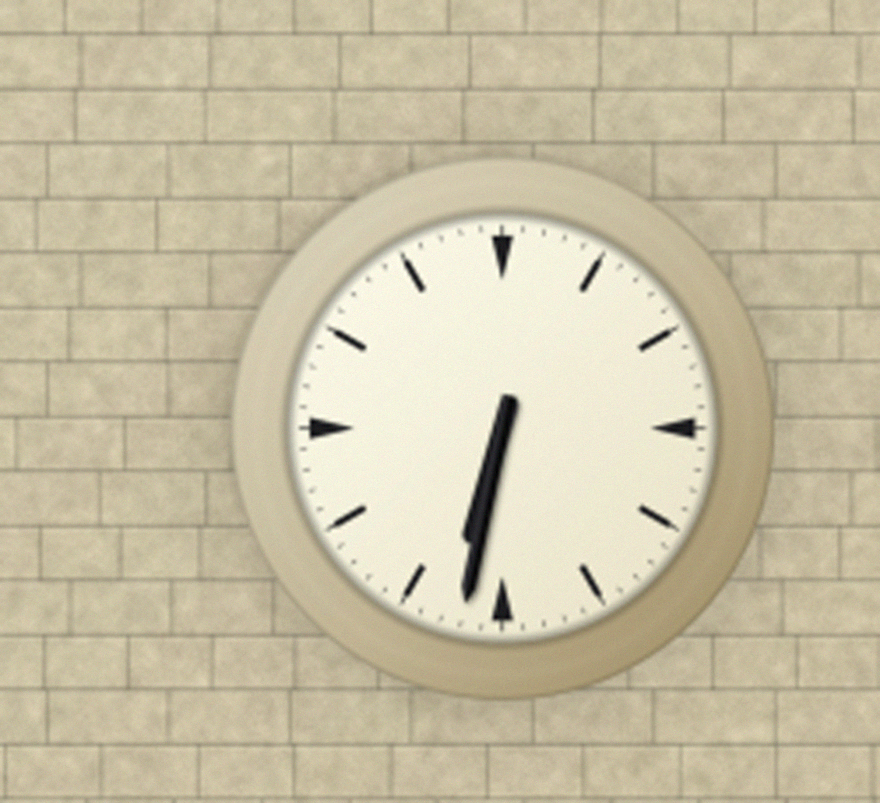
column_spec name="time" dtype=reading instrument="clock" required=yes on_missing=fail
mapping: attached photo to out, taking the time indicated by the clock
6:32
